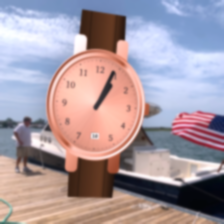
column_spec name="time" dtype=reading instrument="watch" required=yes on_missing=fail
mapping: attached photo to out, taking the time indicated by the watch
1:04
